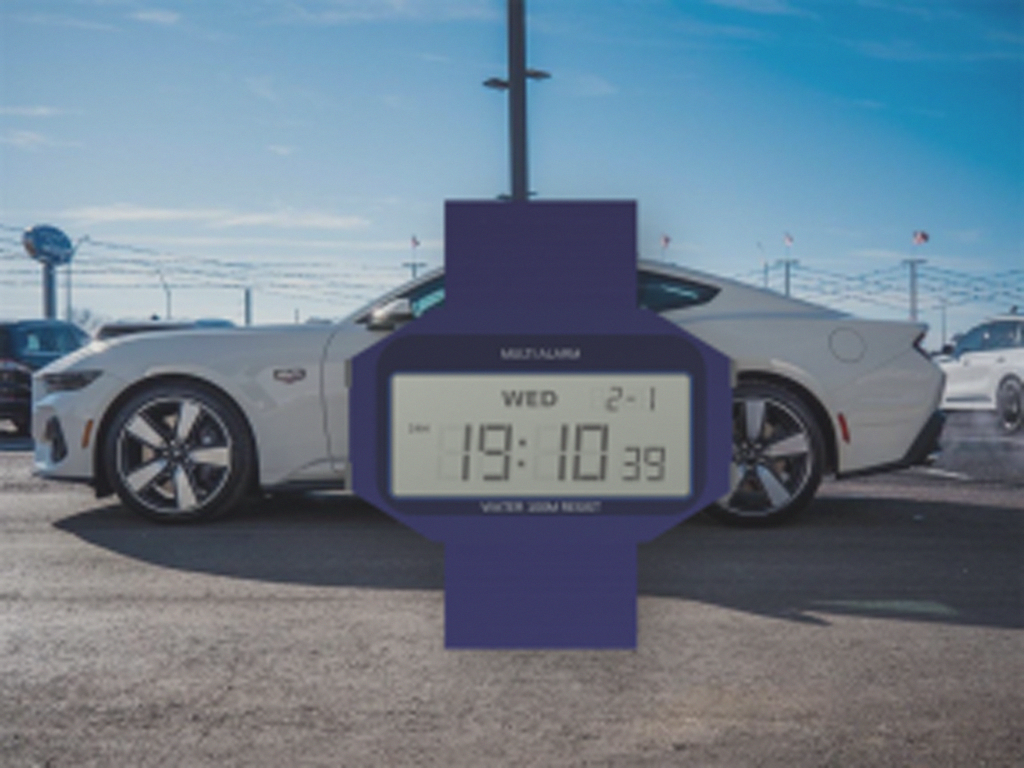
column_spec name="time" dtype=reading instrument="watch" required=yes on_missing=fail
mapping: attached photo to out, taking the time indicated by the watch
19:10:39
